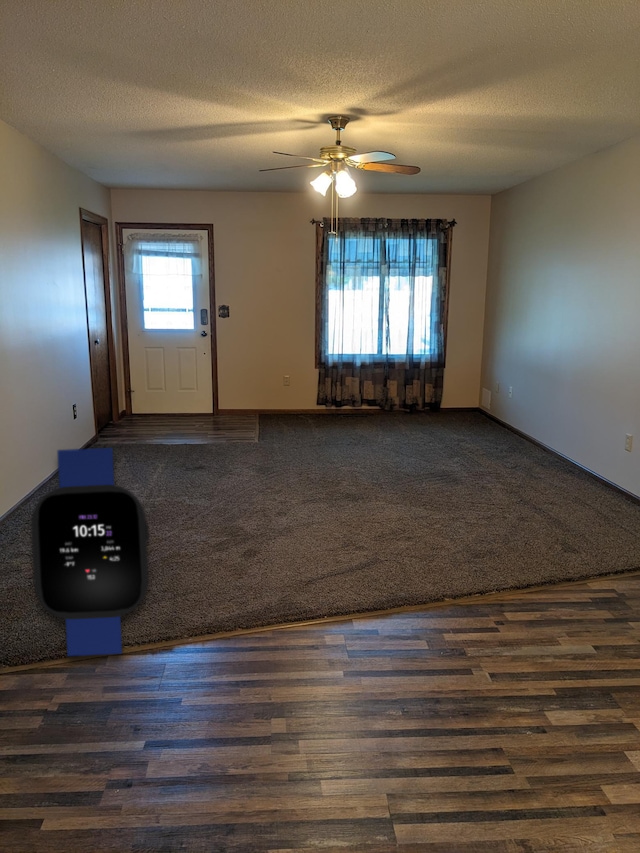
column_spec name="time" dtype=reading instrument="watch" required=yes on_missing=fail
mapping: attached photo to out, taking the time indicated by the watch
10:15
